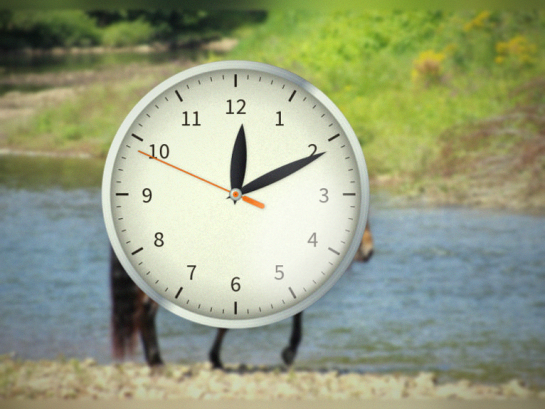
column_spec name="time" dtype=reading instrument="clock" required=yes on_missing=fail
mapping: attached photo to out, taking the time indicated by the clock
12:10:49
